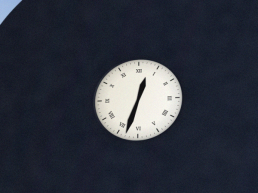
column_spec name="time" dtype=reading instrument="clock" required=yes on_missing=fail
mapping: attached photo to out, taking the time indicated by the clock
12:33
